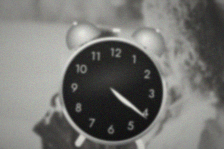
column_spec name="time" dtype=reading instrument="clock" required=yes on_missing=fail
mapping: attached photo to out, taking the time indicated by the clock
4:21
